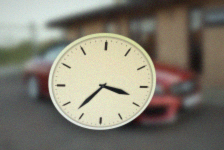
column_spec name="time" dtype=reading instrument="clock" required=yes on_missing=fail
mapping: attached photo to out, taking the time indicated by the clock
3:37
